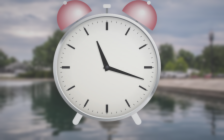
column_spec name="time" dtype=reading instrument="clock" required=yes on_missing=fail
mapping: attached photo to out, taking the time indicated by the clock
11:18
